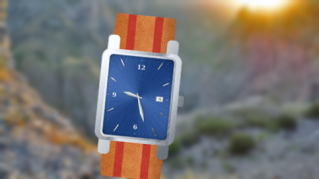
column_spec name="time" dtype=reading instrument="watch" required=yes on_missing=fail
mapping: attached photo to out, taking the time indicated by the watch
9:27
